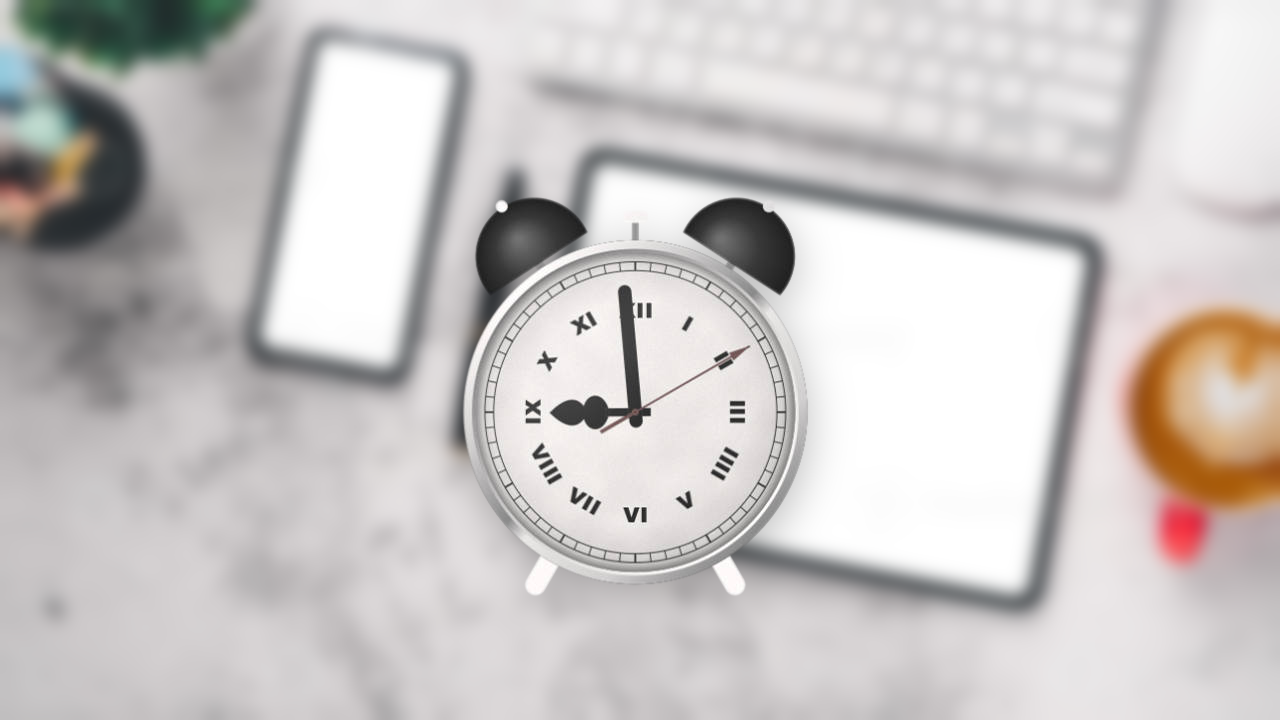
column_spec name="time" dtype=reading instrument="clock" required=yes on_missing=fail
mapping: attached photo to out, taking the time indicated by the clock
8:59:10
